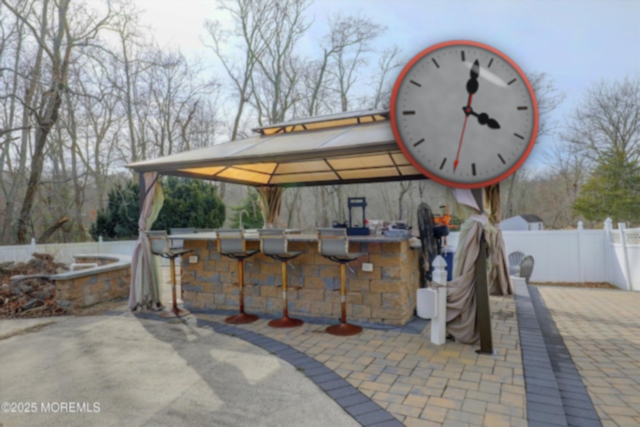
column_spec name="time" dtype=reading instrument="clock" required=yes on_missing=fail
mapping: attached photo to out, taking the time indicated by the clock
4:02:33
